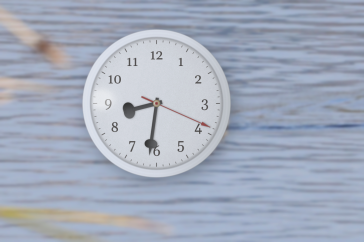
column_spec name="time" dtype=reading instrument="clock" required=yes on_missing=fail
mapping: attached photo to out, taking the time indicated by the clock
8:31:19
